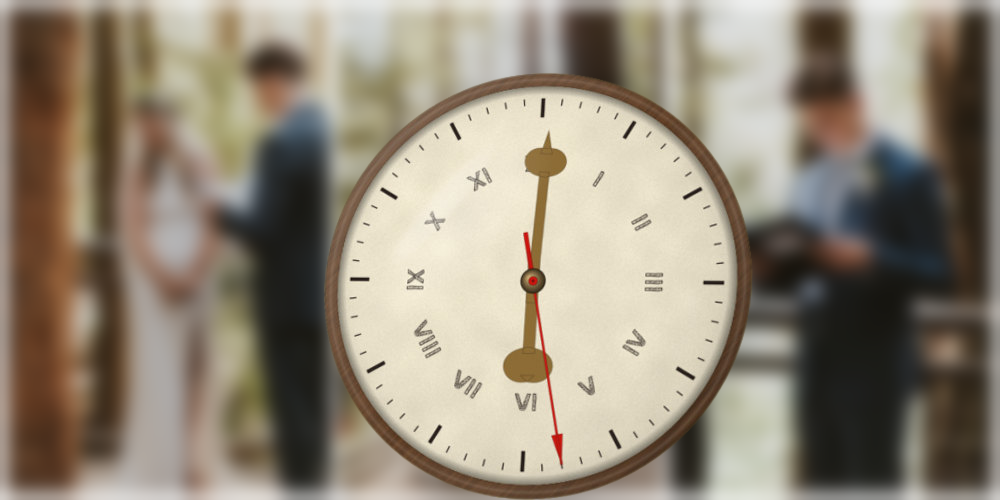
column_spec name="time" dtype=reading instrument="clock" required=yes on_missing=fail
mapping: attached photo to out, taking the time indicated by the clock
6:00:28
